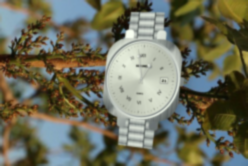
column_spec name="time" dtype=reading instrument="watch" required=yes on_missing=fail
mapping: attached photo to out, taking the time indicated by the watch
12:58
